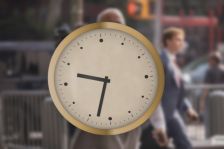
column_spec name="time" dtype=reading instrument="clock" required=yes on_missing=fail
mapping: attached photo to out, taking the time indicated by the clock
9:33
